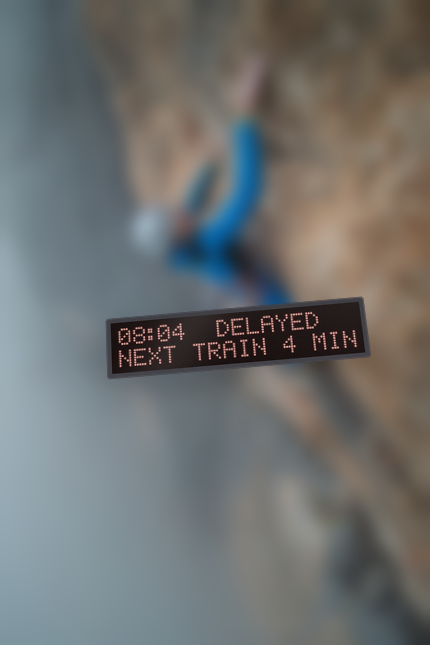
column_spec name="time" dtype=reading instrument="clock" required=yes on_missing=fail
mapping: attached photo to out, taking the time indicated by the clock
8:04
